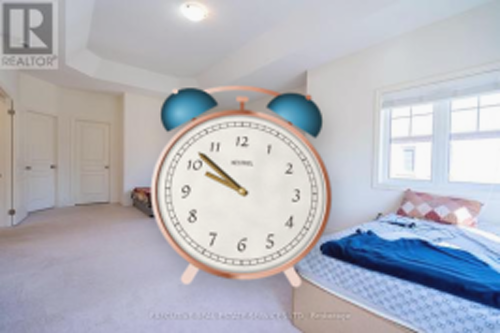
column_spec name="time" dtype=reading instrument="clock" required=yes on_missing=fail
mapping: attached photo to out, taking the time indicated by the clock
9:52
